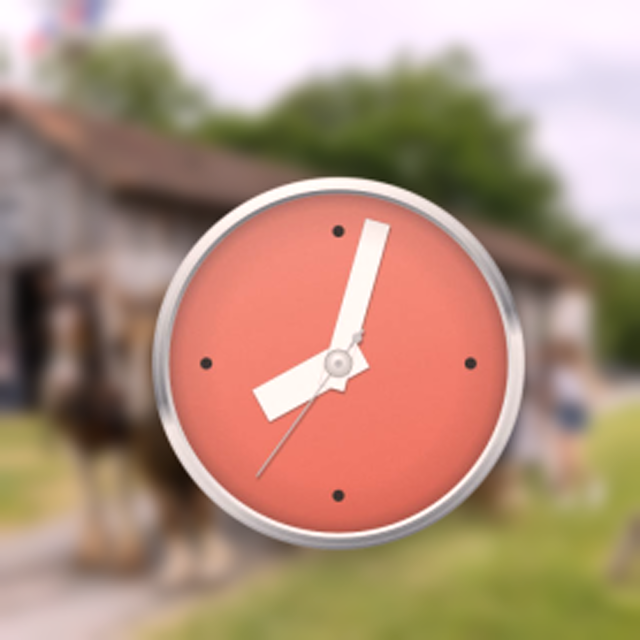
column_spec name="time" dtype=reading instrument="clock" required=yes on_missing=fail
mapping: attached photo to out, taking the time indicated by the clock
8:02:36
